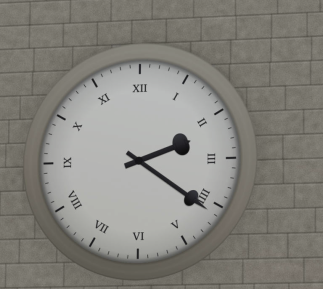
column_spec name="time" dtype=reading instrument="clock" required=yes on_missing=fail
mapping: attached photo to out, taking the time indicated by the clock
2:21
